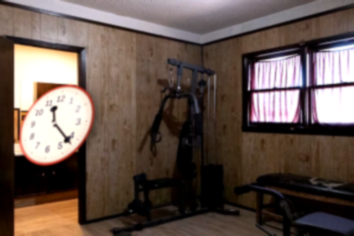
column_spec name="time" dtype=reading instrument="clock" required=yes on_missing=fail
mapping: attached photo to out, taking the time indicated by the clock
11:22
